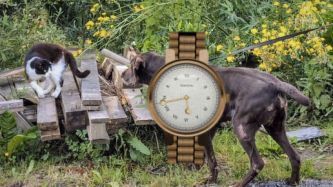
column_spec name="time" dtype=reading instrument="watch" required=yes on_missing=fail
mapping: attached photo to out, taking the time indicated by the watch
5:43
